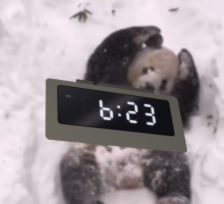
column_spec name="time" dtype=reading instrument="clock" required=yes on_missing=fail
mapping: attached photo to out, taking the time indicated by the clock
6:23
